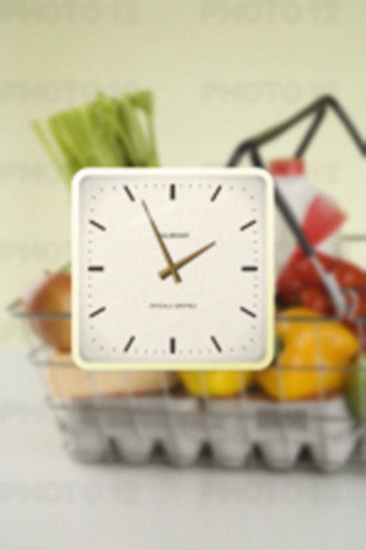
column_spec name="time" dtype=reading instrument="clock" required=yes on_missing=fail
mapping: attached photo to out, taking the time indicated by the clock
1:56
